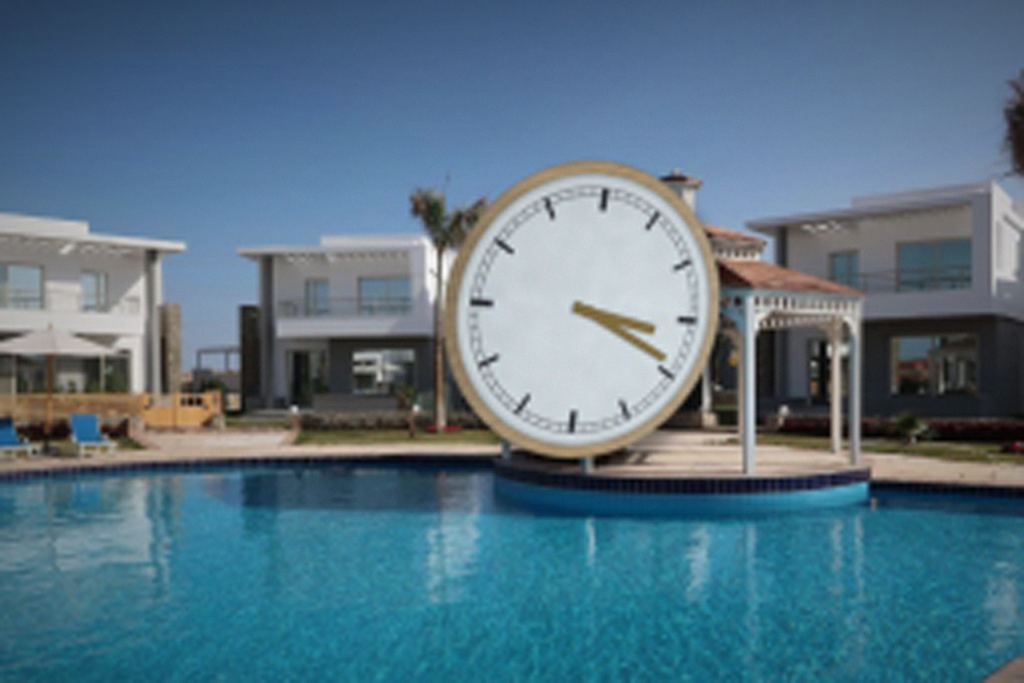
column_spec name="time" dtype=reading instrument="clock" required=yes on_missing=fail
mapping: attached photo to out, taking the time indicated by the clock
3:19
